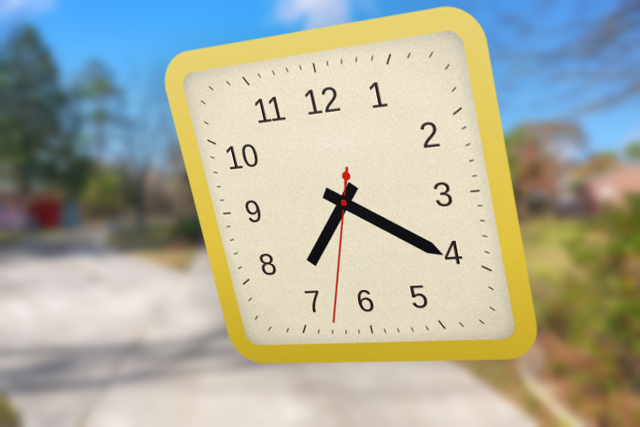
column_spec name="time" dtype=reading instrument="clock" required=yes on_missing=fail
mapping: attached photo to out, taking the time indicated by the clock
7:20:33
